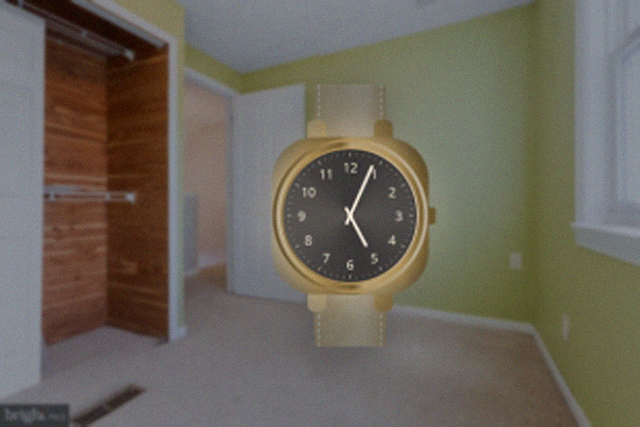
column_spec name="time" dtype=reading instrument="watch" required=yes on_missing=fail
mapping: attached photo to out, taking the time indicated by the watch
5:04
